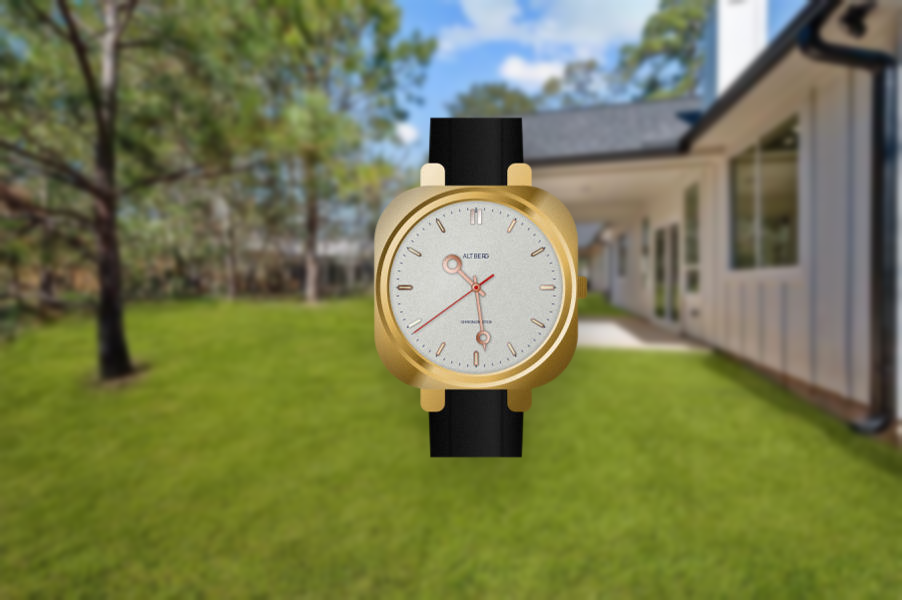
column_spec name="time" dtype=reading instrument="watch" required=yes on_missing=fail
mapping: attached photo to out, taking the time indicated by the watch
10:28:39
